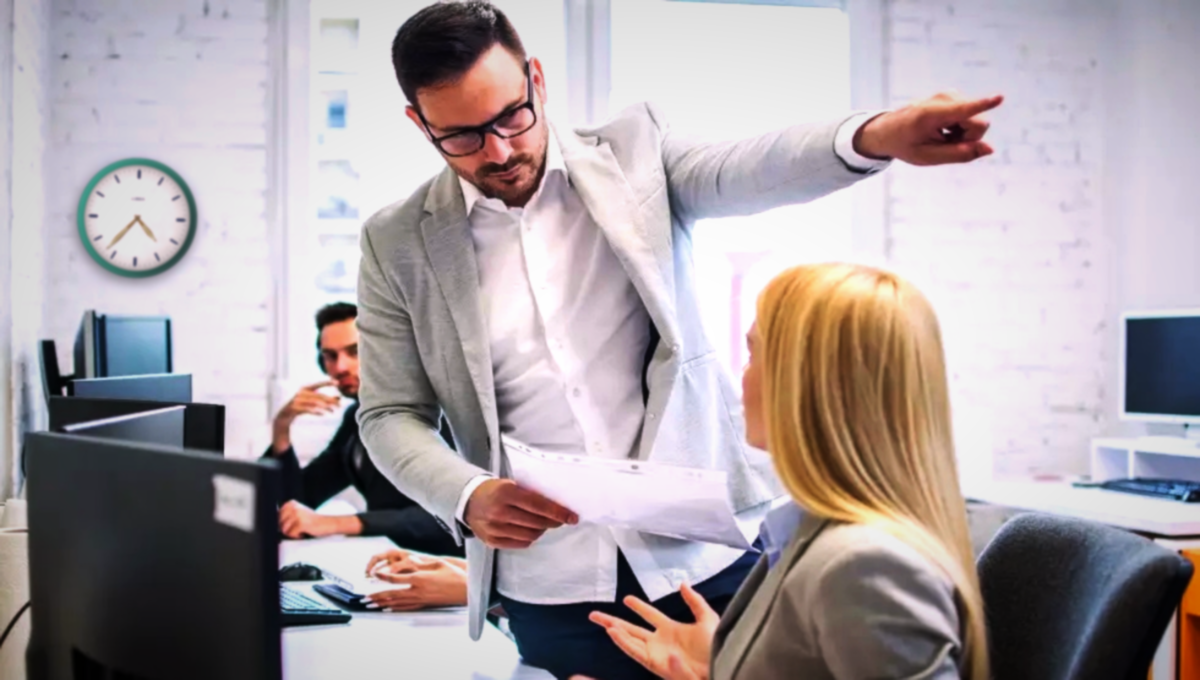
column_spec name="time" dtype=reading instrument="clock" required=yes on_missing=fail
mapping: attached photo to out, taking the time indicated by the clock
4:37
